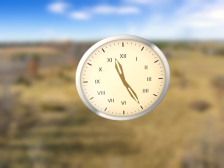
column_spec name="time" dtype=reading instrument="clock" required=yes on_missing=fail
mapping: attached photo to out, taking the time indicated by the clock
11:25
